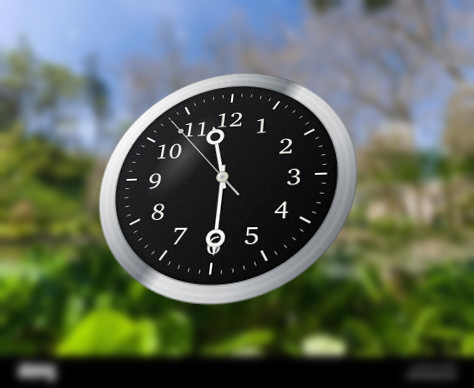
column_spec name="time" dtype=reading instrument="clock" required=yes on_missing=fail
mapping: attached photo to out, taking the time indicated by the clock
11:29:53
